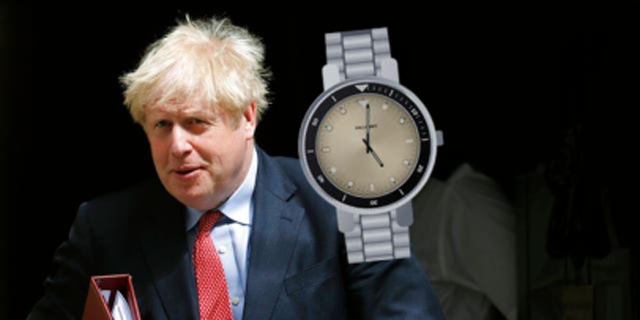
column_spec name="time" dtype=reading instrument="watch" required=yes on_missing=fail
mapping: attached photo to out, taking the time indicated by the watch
5:01
